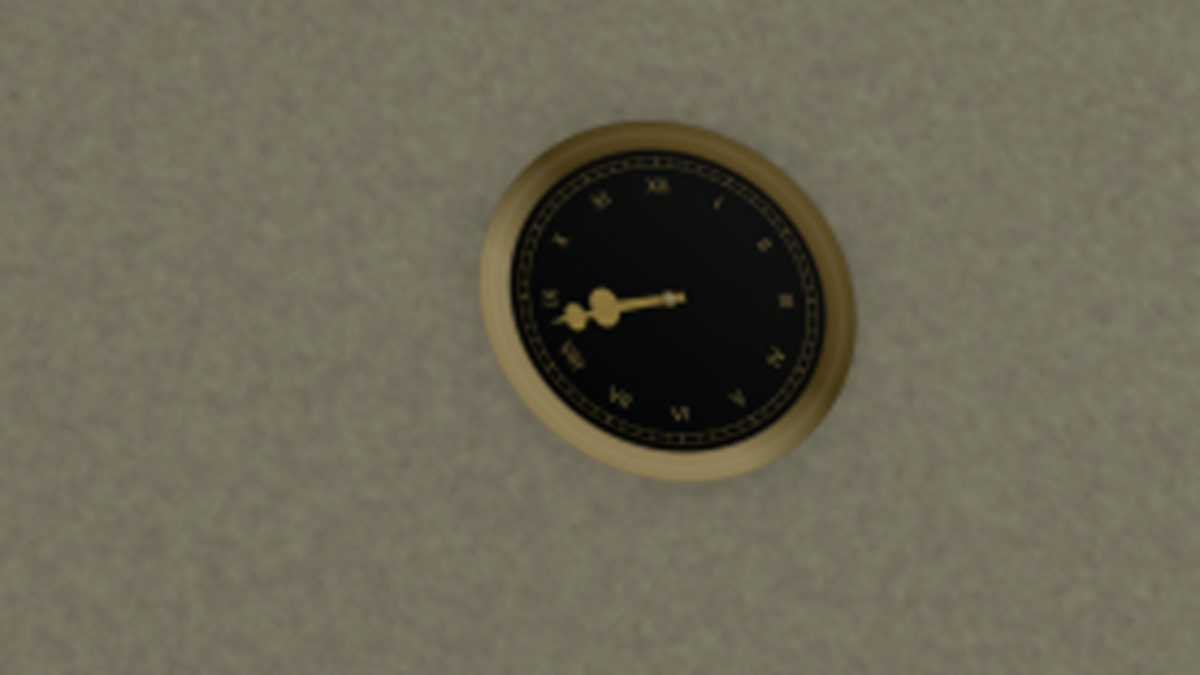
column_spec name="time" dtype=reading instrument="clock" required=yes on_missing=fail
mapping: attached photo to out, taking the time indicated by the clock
8:43
